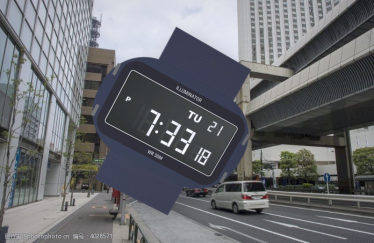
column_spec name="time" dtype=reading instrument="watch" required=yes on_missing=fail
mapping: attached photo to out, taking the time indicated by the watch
7:33:18
